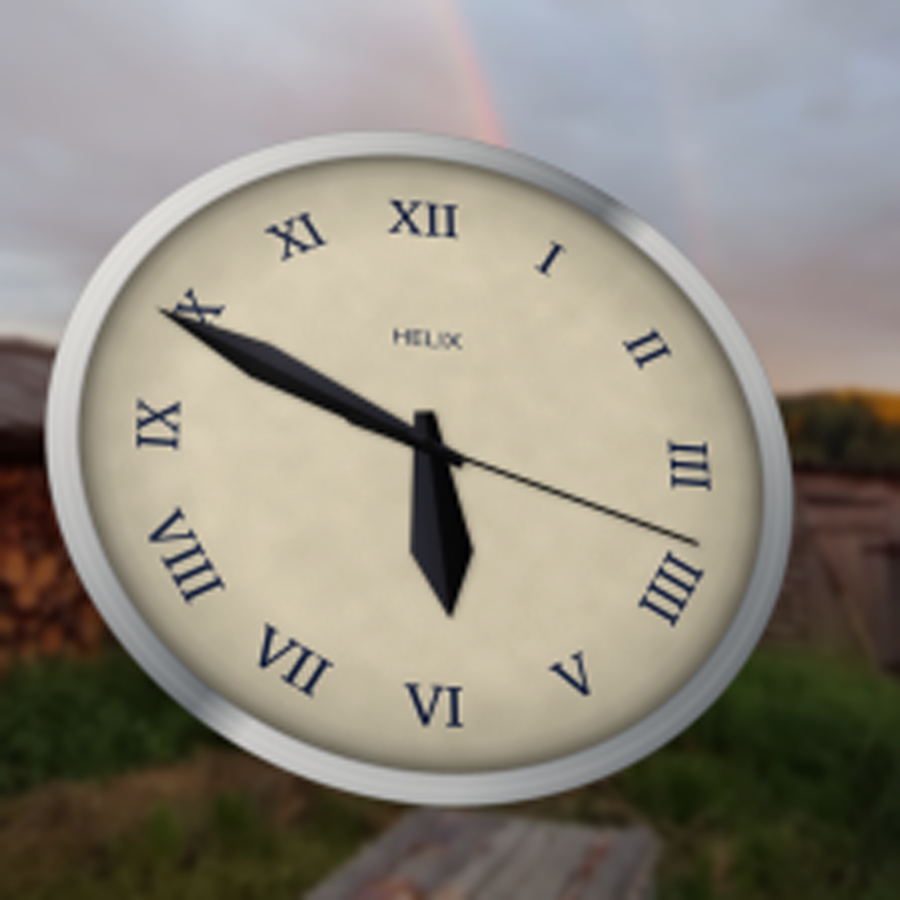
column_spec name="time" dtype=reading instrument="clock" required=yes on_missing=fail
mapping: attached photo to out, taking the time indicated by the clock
5:49:18
